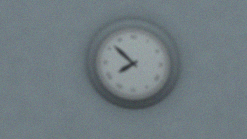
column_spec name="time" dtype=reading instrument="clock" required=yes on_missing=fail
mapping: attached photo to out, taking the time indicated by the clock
7:52
